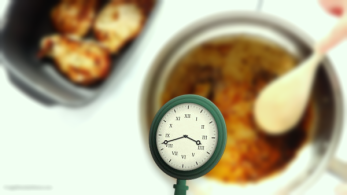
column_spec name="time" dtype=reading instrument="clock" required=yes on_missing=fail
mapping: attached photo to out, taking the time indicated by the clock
3:42
